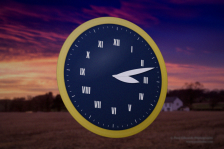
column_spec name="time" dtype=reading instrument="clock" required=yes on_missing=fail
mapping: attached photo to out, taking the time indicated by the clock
3:12
